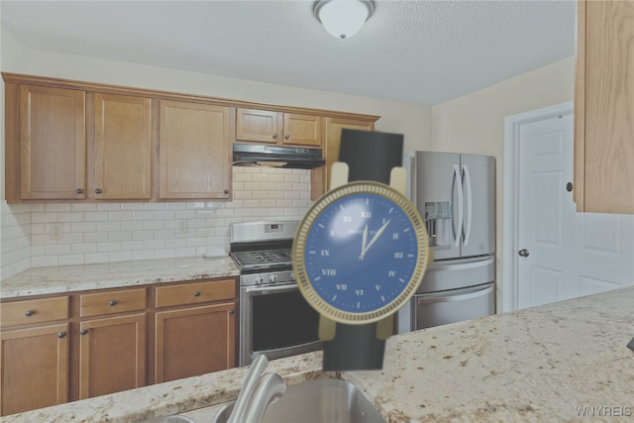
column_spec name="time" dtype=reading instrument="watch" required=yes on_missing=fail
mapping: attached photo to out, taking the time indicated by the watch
12:06
